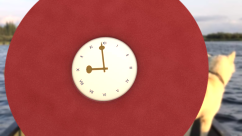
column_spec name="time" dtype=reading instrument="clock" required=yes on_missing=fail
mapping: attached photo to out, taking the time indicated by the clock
8:59
